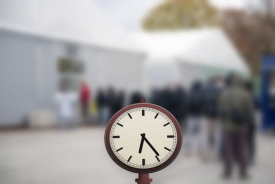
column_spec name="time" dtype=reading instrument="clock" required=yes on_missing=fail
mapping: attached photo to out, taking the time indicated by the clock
6:24
